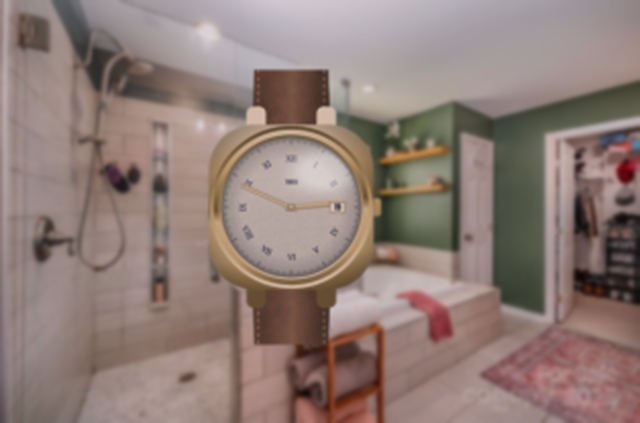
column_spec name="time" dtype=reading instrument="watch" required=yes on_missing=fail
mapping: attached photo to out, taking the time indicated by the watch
2:49
